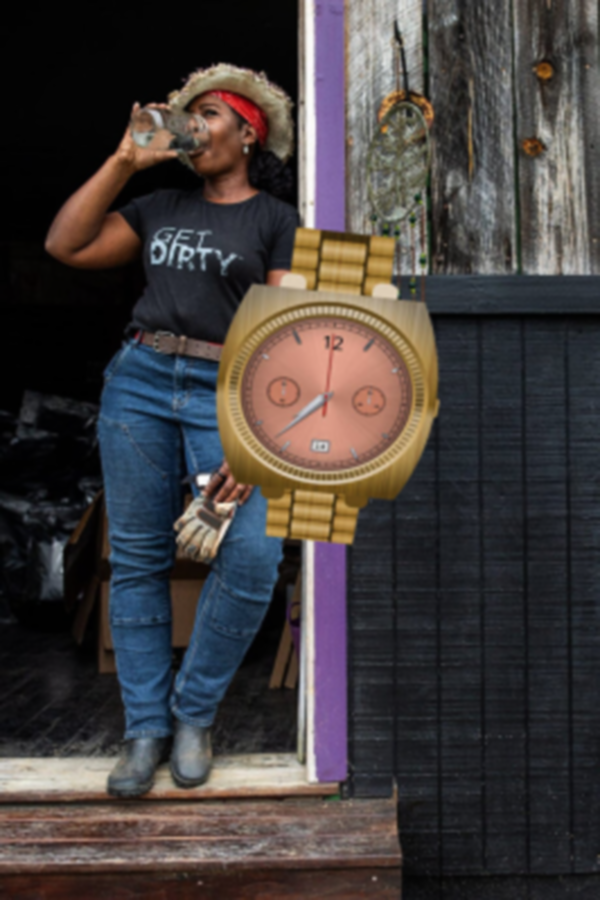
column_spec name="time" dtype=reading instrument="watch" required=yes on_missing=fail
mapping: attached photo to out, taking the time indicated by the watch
7:37
